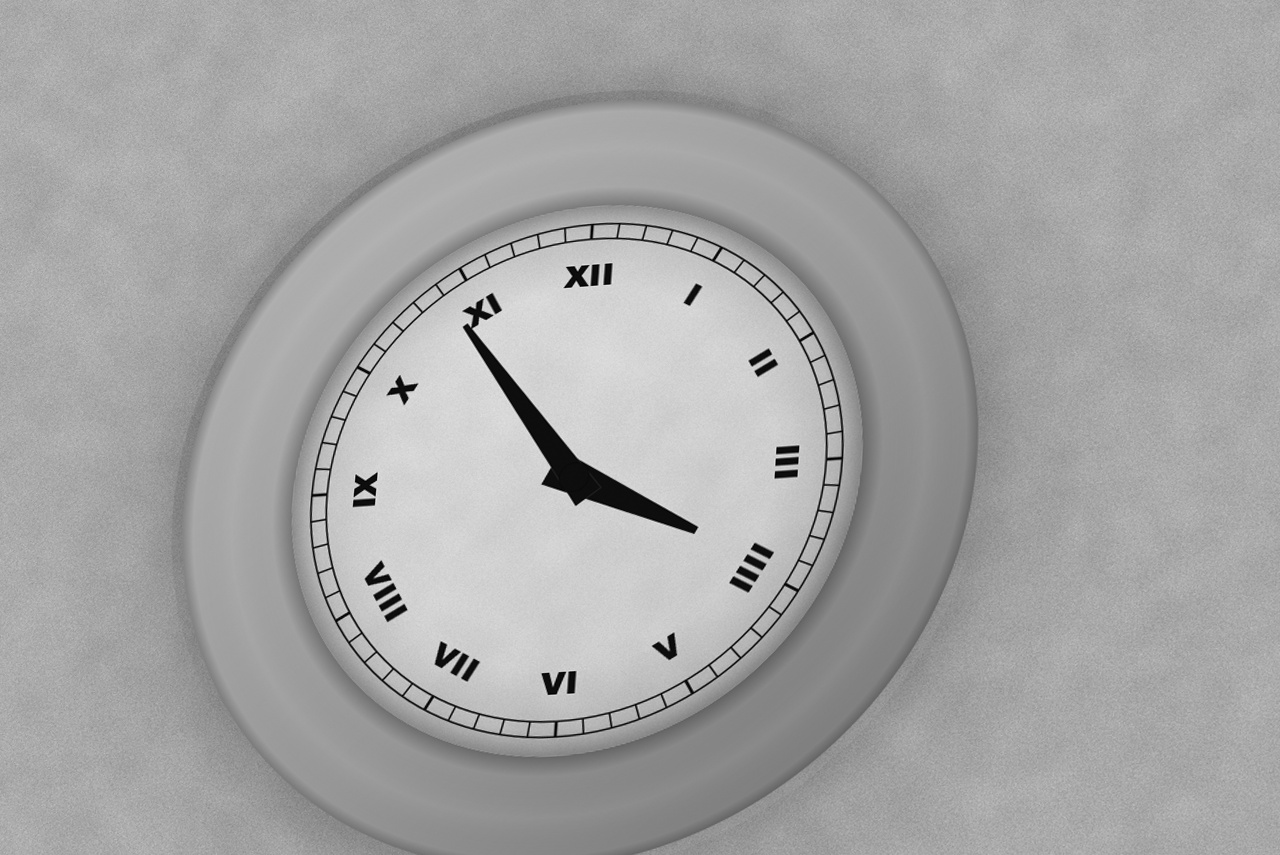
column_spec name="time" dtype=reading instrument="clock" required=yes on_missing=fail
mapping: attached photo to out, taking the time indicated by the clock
3:54
